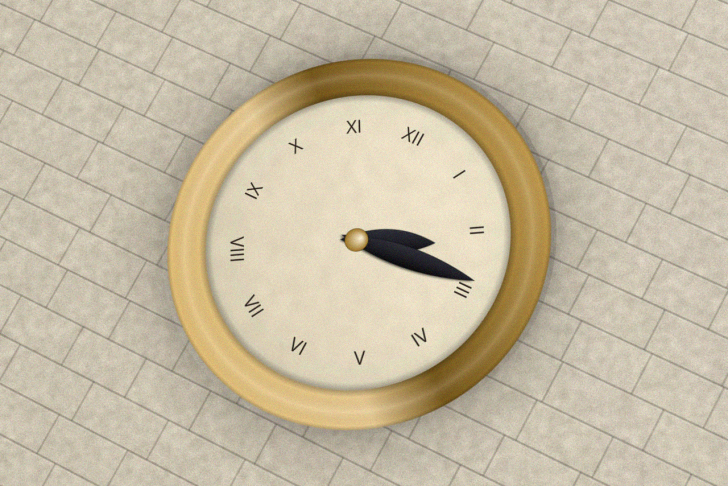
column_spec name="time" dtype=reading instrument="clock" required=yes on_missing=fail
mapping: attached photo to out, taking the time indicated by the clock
2:14
